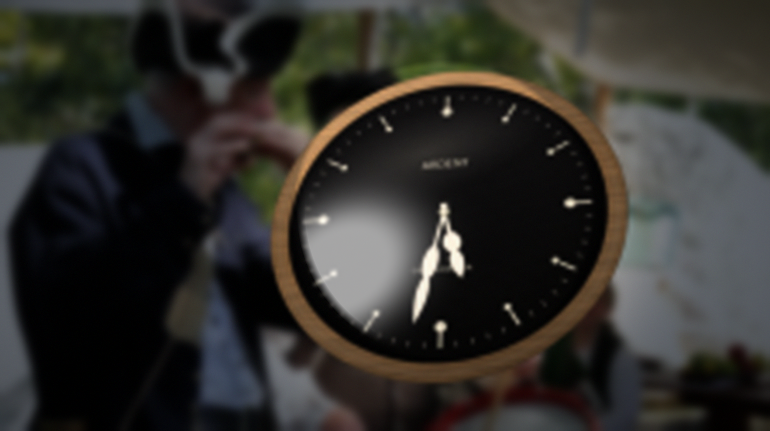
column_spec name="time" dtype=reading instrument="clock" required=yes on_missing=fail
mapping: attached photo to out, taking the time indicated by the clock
5:32
